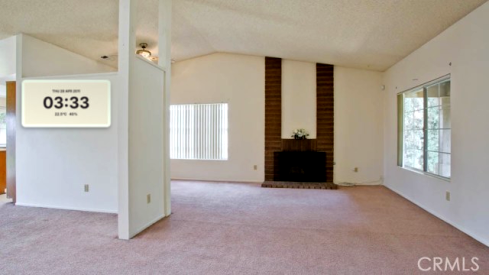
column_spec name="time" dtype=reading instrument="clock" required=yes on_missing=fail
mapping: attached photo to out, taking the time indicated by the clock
3:33
